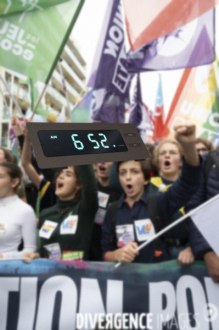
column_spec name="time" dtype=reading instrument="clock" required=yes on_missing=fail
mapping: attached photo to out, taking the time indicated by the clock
6:52
